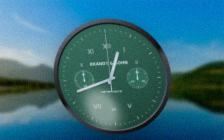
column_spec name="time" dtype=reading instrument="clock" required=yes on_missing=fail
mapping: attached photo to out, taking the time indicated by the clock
12:42
